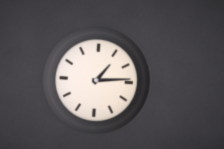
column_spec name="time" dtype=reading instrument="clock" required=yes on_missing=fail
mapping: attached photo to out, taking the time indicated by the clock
1:14
